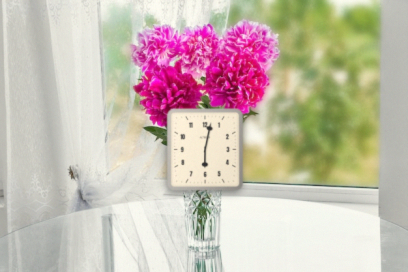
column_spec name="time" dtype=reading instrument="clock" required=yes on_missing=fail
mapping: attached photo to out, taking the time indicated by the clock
6:02
